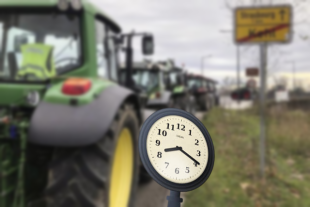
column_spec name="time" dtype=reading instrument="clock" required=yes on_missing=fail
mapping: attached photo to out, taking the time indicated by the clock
8:19
